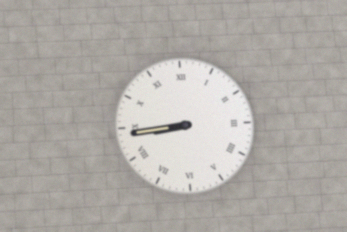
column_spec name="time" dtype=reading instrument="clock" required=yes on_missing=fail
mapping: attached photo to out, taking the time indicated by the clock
8:44
